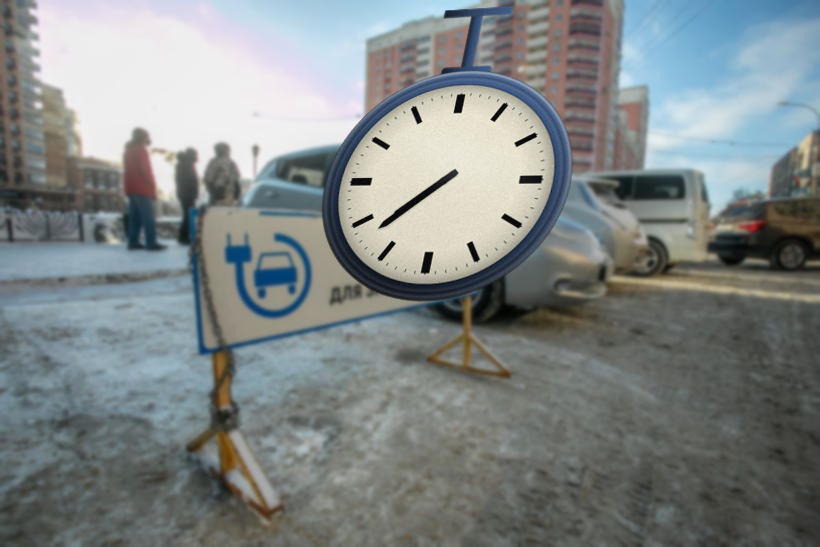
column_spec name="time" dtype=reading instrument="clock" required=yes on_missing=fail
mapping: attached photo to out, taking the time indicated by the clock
7:38
